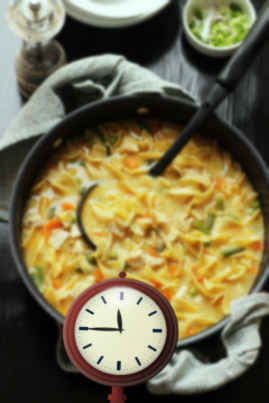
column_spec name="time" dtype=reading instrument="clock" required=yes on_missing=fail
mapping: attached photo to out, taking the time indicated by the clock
11:45
